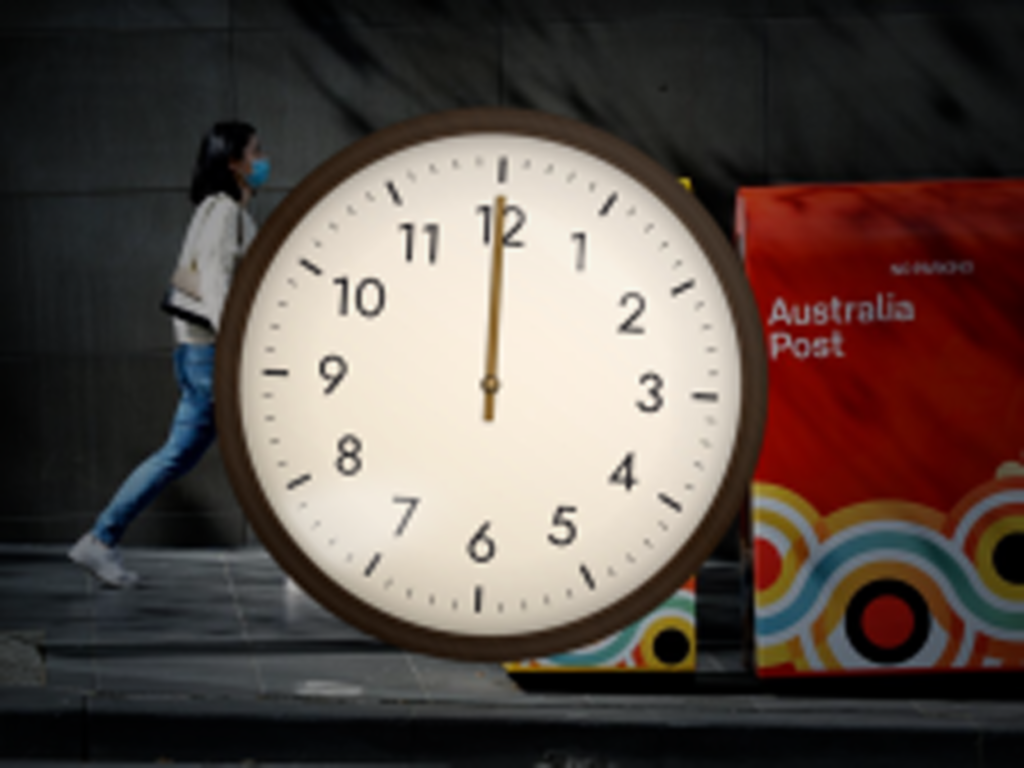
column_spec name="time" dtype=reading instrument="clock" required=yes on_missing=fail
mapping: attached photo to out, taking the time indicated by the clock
12:00
